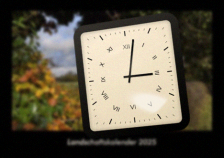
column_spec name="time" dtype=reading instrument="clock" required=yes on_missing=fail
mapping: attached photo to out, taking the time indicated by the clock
3:02
